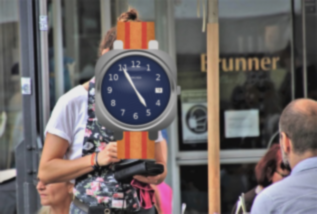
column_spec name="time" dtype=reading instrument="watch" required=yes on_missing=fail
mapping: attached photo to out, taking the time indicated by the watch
4:55
